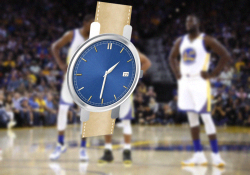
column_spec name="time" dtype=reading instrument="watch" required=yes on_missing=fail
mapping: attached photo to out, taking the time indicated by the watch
1:31
